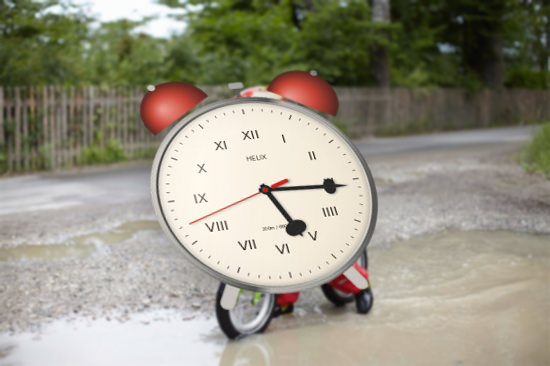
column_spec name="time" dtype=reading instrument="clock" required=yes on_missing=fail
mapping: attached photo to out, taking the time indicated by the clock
5:15:42
